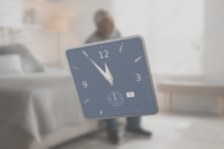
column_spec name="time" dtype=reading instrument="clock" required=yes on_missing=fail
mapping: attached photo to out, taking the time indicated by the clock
11:55
